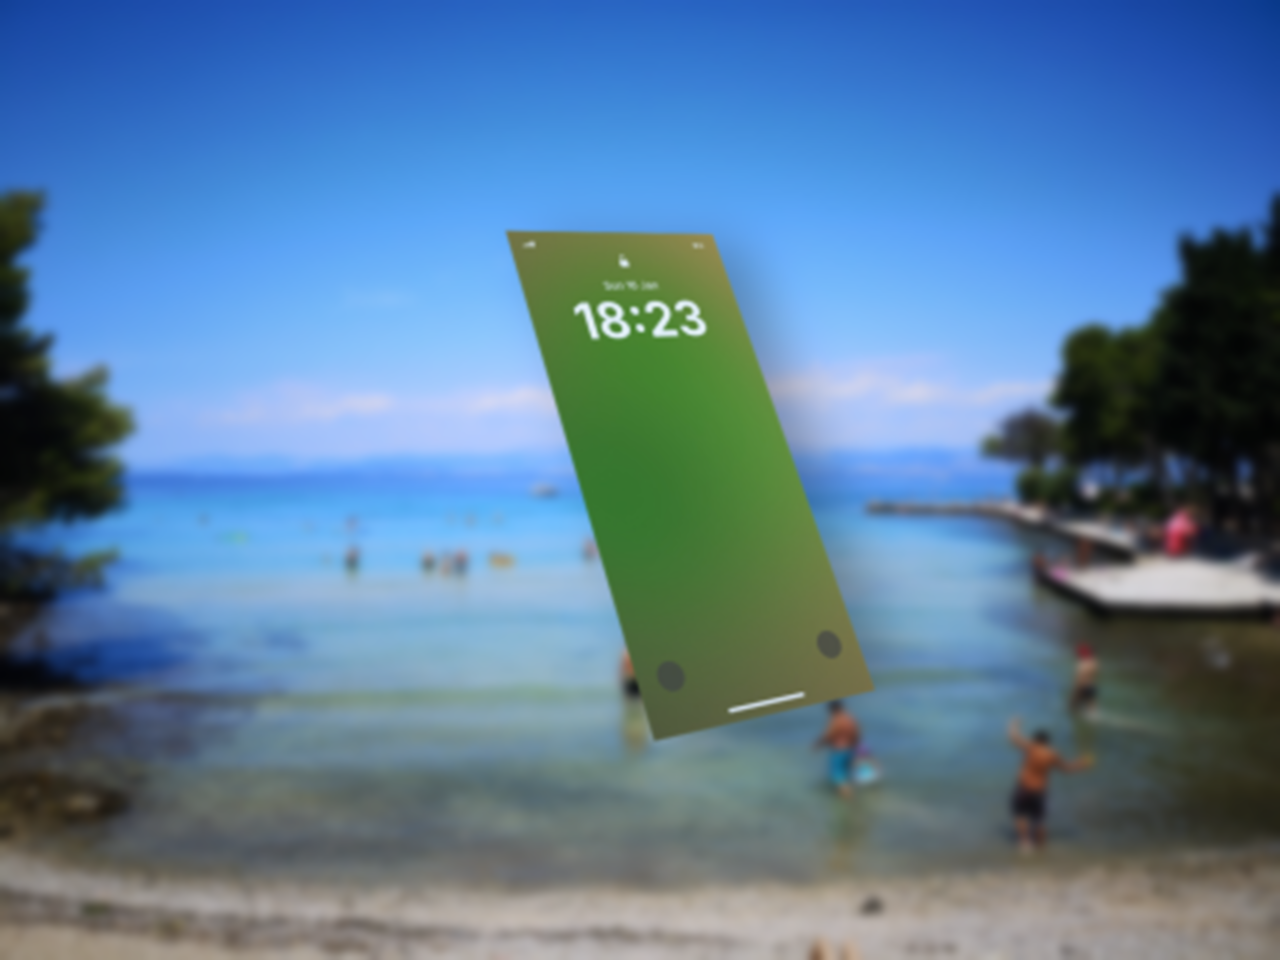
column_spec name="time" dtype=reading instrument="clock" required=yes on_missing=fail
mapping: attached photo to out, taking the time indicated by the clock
18:23
